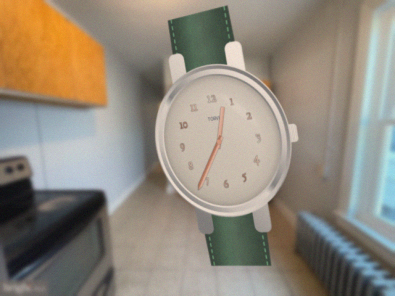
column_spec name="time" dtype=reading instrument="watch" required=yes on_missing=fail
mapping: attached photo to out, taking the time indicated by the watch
12:36
